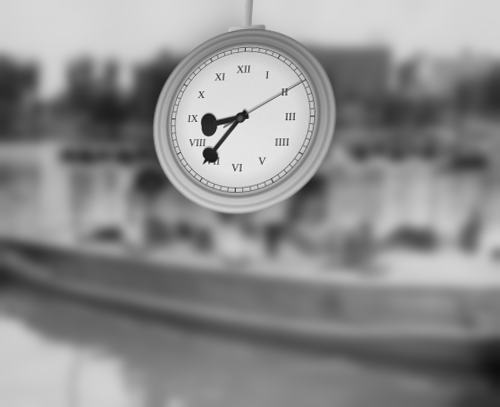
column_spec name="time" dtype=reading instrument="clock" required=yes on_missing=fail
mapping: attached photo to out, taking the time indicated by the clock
8:36:10
